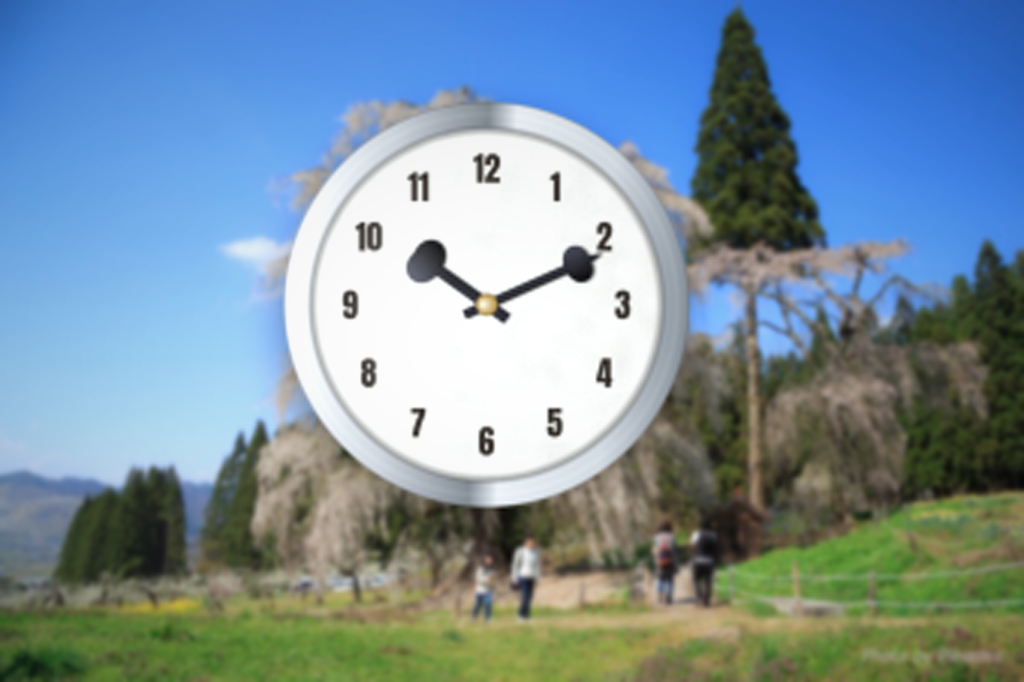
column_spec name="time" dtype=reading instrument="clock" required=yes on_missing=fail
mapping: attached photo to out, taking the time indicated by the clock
10:11
